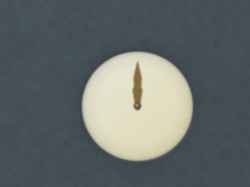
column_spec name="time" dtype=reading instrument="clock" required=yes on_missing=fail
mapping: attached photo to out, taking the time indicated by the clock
12:00
